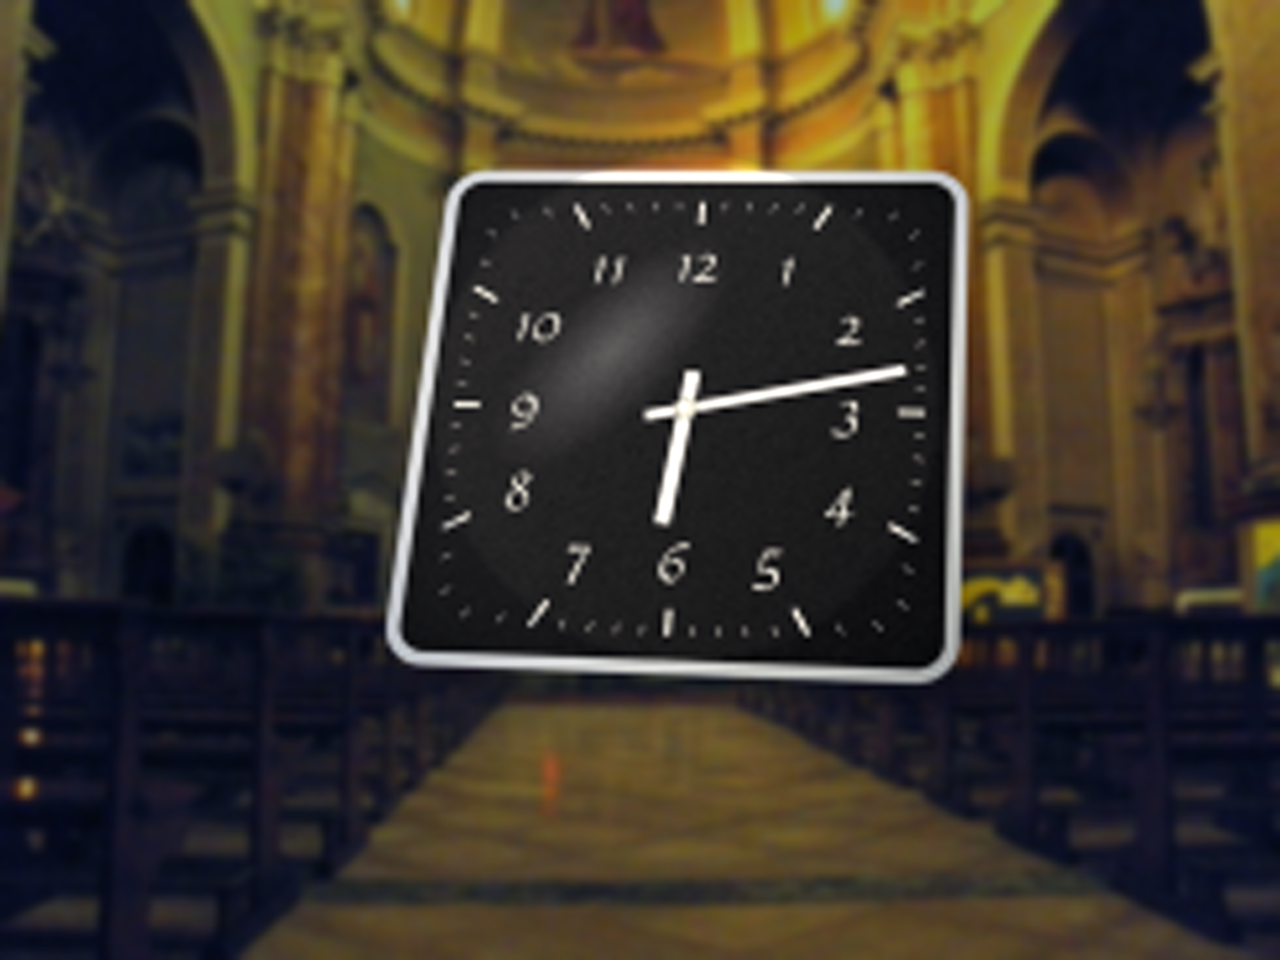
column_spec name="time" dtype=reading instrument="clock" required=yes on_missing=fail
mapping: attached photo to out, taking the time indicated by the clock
6:13
